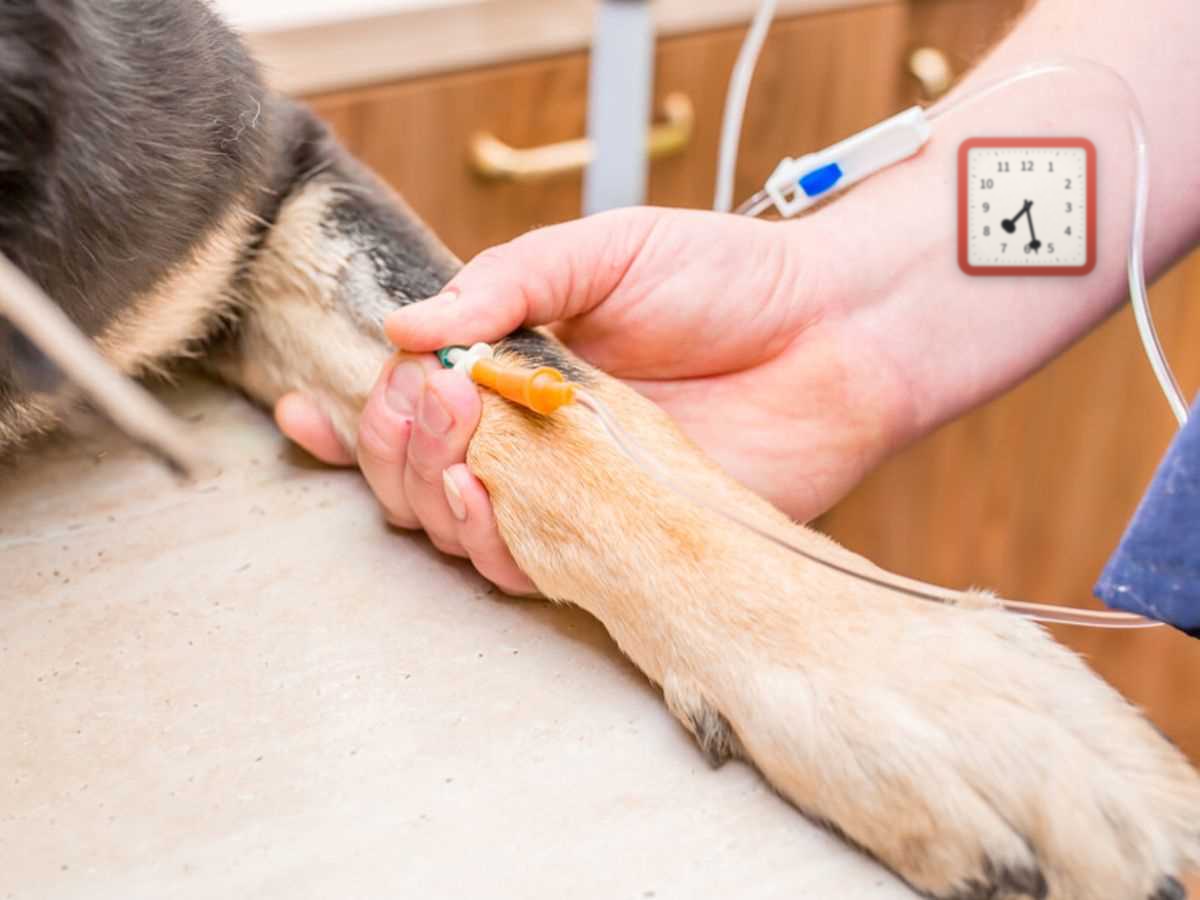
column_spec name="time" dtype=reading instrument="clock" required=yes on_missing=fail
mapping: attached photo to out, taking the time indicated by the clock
7:28
